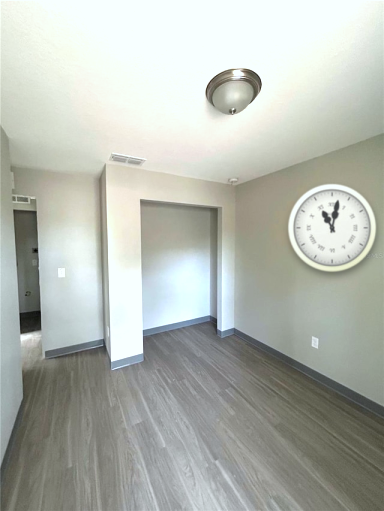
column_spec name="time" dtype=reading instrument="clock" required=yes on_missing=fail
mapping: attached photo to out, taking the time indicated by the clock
11:02
